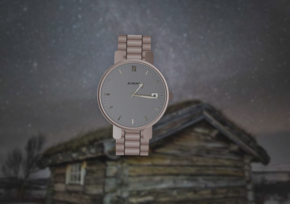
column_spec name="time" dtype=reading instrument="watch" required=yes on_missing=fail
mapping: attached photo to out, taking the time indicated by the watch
1:16
